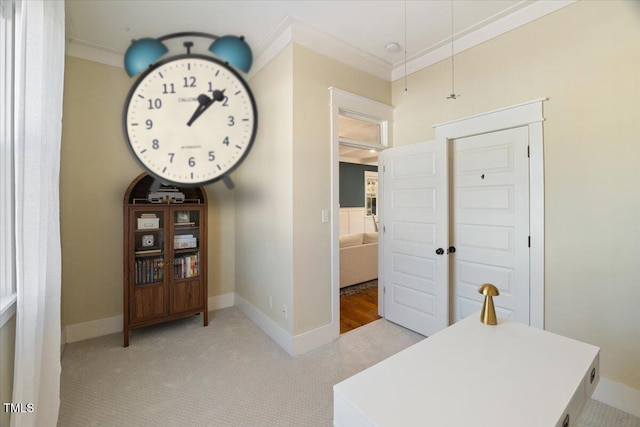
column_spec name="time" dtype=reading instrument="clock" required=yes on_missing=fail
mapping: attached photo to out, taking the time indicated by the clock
1:08
